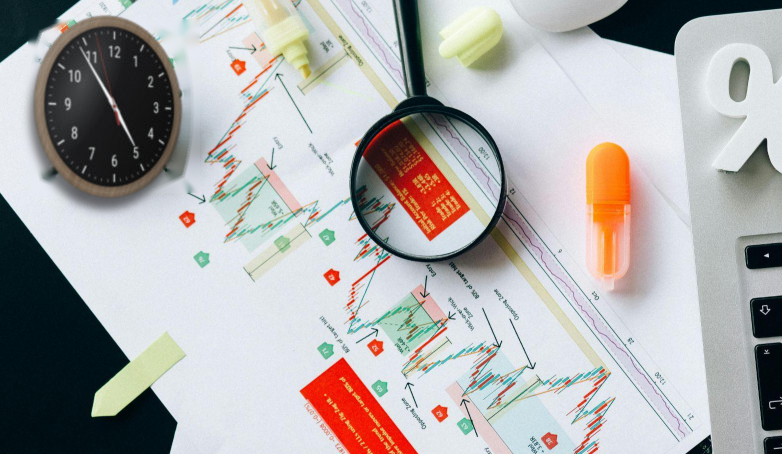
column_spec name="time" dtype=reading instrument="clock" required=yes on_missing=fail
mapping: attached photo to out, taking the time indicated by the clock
4:53:57
